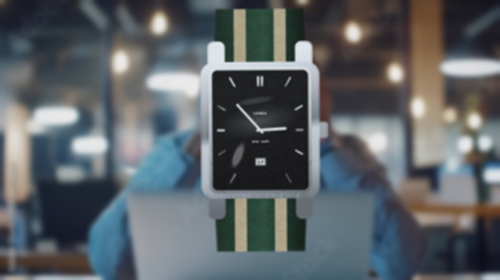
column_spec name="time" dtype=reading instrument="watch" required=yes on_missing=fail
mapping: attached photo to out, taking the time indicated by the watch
2:53
